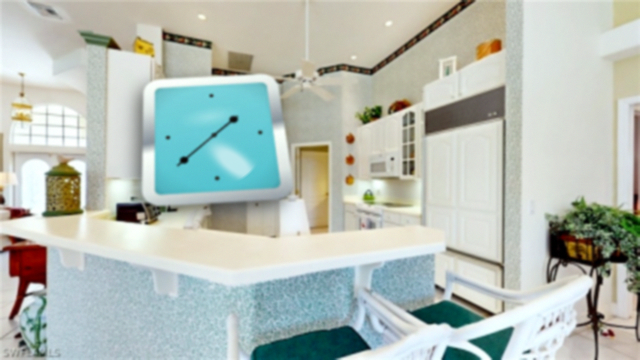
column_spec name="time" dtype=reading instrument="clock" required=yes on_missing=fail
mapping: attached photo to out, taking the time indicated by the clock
1:38
